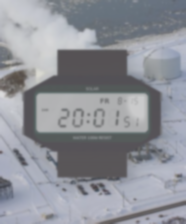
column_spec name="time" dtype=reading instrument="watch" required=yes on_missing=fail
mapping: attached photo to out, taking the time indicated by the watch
20:01:51
